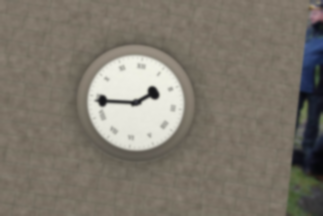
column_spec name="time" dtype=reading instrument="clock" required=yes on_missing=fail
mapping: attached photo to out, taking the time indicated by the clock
1:44
